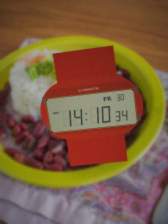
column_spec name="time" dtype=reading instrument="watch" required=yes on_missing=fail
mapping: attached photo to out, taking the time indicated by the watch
14:10:34
